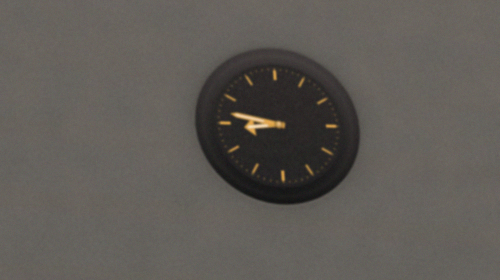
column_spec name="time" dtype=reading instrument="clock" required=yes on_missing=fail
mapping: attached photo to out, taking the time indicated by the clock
8:47
